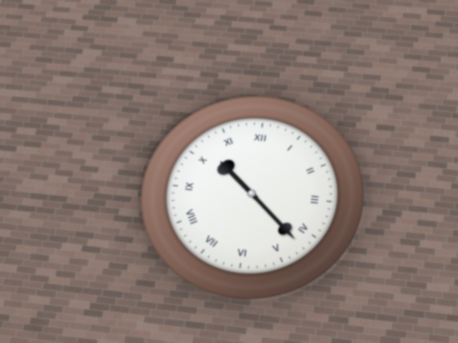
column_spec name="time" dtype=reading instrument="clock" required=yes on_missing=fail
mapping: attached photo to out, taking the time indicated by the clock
10:22
